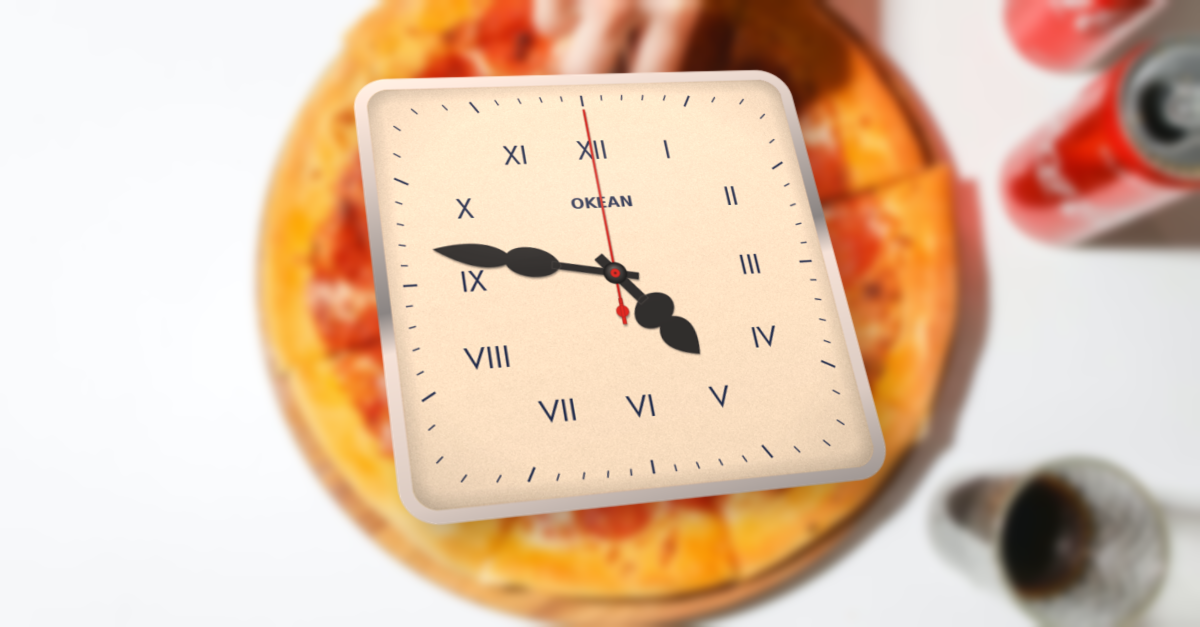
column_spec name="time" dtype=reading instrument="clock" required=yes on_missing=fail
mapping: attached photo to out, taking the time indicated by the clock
4:47:00
